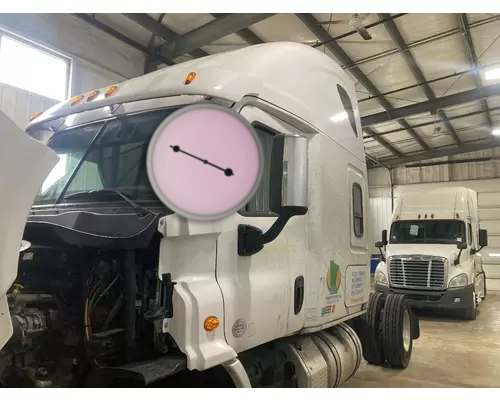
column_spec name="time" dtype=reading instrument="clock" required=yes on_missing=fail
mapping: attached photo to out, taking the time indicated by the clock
3:49
